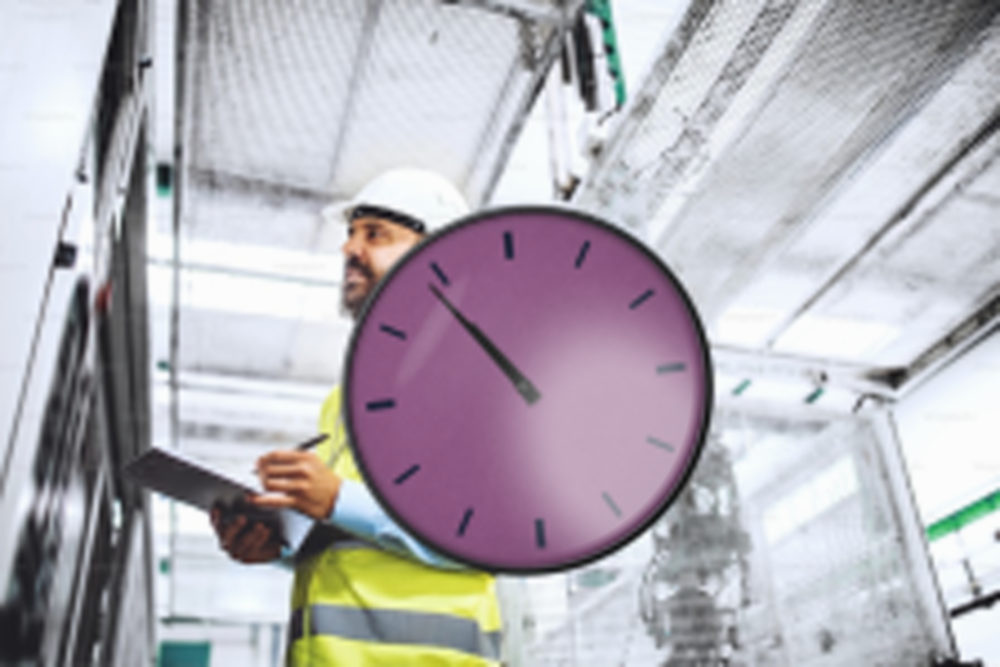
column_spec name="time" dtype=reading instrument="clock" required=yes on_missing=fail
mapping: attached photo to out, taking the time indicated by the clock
10:54
